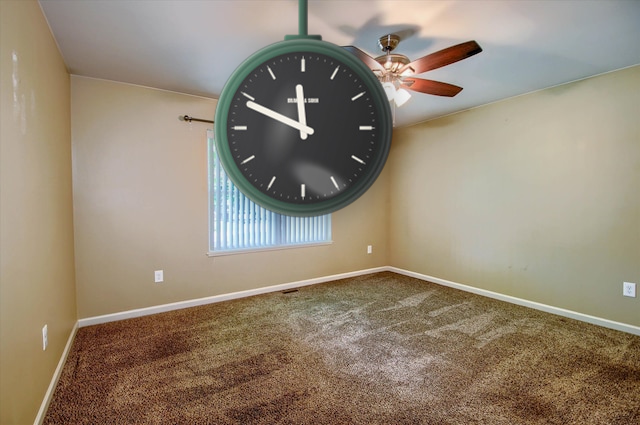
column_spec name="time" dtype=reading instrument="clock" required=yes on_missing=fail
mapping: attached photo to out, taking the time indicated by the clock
11:49
